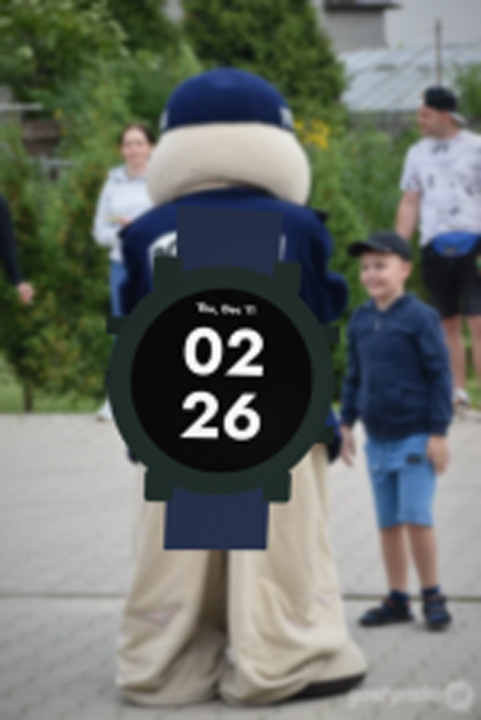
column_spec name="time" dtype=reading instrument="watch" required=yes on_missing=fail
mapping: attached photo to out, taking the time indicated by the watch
2:26
